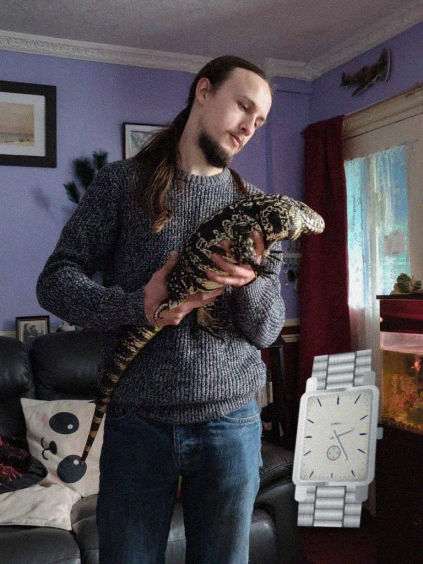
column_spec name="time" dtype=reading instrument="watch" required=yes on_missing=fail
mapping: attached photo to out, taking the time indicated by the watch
2:25
